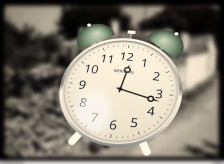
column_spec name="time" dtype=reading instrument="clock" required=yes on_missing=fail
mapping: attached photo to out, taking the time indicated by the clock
12:17
